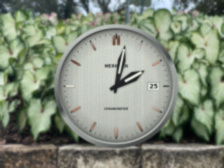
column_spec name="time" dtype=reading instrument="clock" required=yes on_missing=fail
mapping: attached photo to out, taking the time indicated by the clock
2:02
